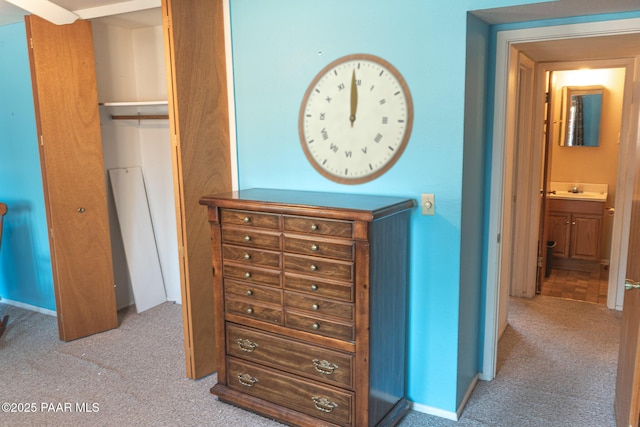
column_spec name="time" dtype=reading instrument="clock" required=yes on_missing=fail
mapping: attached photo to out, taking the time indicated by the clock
11:59
